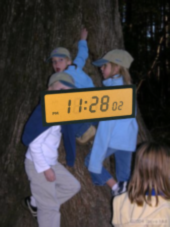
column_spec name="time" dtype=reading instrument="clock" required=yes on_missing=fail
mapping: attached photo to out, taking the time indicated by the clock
11:28:02
